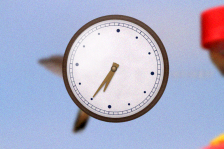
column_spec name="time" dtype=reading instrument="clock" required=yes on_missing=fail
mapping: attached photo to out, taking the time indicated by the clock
6:35
